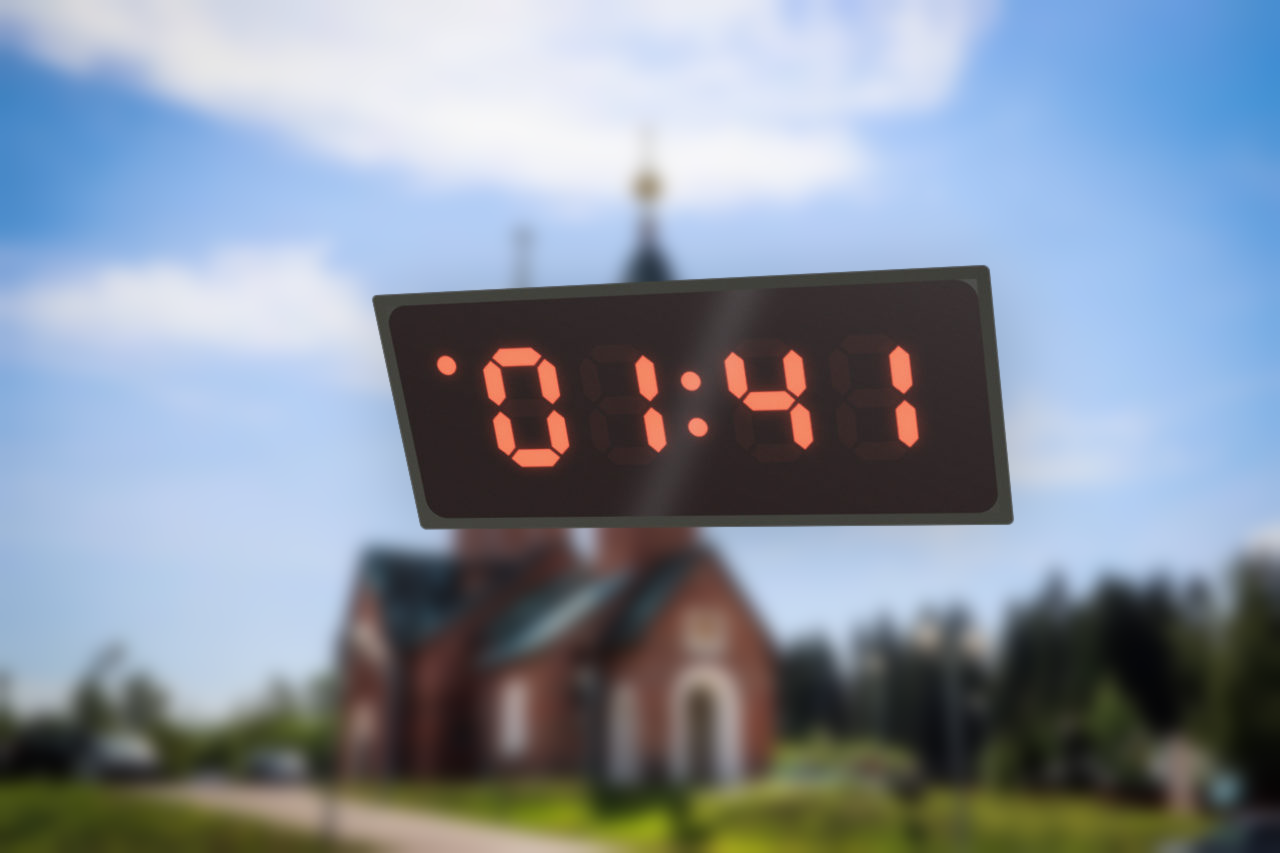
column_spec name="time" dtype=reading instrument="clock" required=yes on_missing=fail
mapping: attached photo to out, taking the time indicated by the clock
1:41
